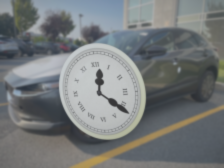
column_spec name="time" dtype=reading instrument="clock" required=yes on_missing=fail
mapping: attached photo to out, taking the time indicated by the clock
12:21
